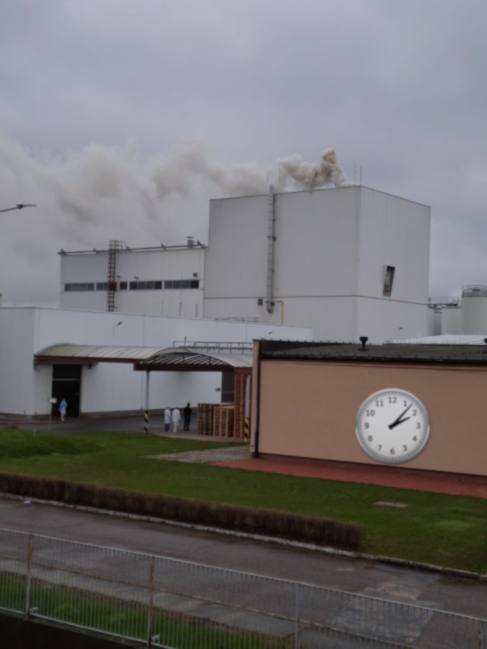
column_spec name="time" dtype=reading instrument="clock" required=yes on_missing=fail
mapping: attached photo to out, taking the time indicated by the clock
2:07
